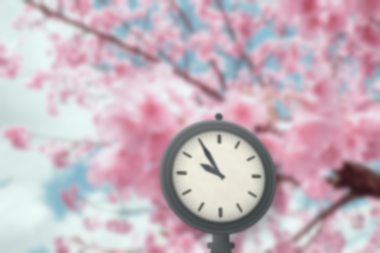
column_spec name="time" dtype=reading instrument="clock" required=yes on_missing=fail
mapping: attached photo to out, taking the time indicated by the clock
9:55
